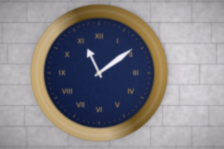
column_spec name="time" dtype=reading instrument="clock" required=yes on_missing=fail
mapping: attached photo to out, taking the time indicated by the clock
11:09
